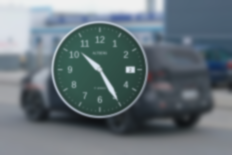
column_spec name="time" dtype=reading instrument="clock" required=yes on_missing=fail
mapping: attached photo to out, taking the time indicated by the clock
10:25
